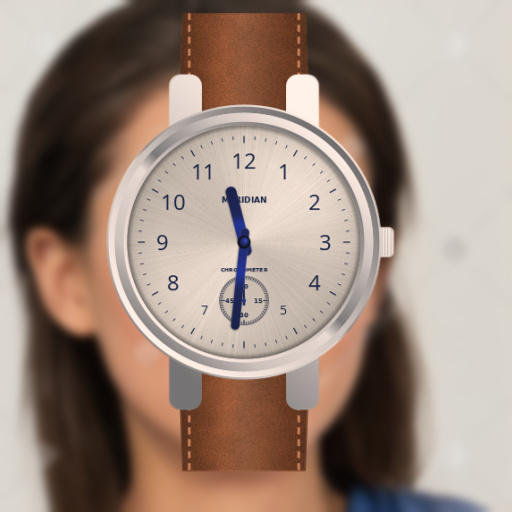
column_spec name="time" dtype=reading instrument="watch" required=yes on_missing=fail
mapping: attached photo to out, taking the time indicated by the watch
11:31
